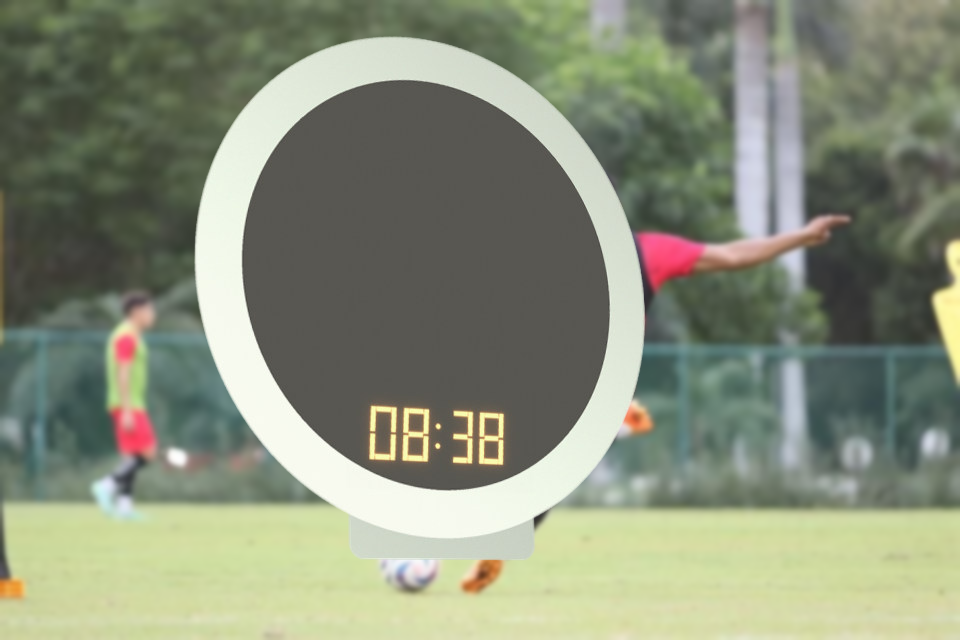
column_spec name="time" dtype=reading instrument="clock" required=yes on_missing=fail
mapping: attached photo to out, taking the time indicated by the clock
8:38
